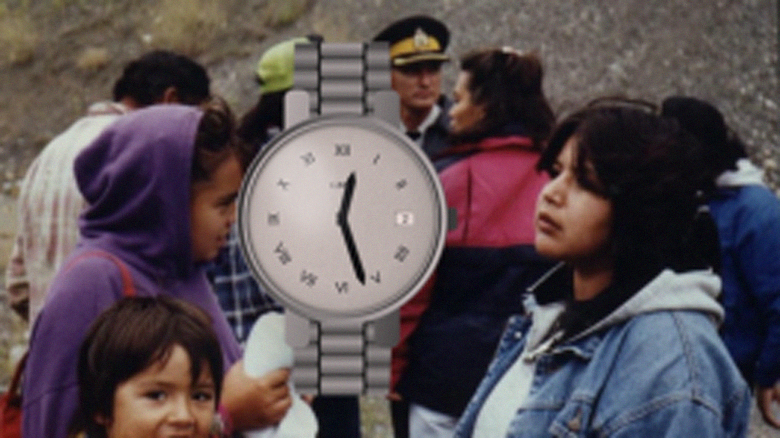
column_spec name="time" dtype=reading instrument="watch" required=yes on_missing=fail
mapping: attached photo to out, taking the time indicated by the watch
12:27
